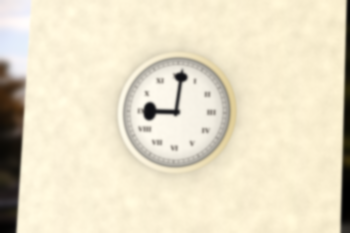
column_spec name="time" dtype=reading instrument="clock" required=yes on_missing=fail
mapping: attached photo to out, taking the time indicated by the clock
9:01
